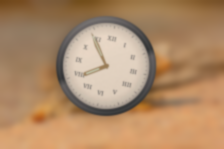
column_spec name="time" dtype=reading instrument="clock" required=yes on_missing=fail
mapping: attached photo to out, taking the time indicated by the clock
7:54
